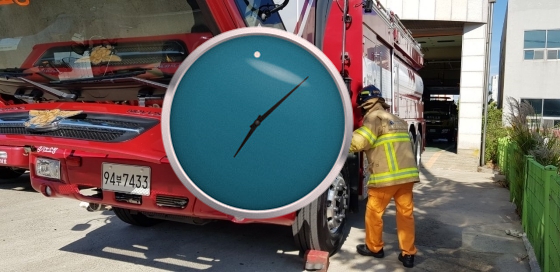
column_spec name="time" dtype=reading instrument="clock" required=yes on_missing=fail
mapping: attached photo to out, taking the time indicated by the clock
7:08
